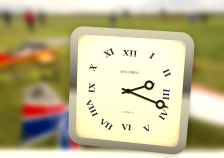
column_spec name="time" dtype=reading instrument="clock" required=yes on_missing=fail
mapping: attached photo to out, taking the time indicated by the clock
2:18
